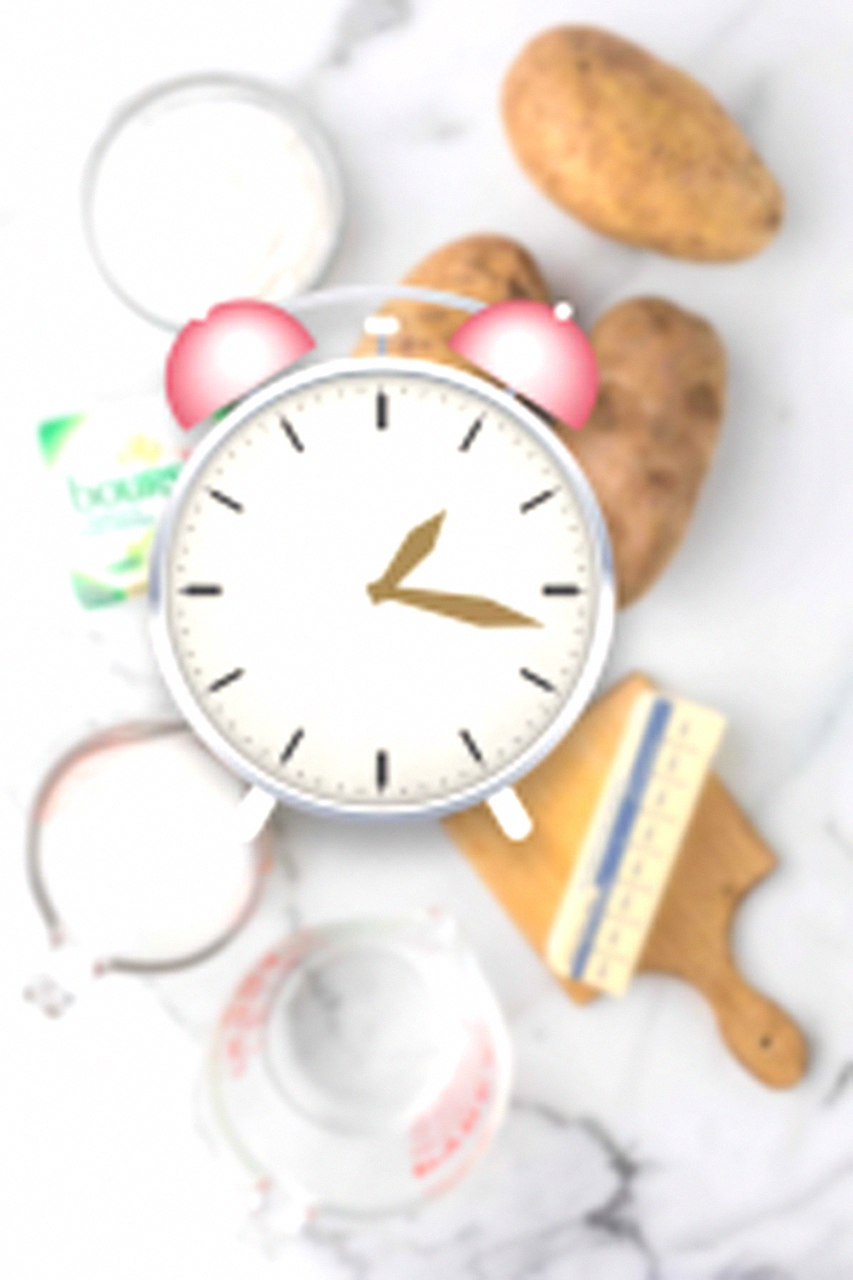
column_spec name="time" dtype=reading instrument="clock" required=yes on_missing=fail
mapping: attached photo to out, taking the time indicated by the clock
1:17
